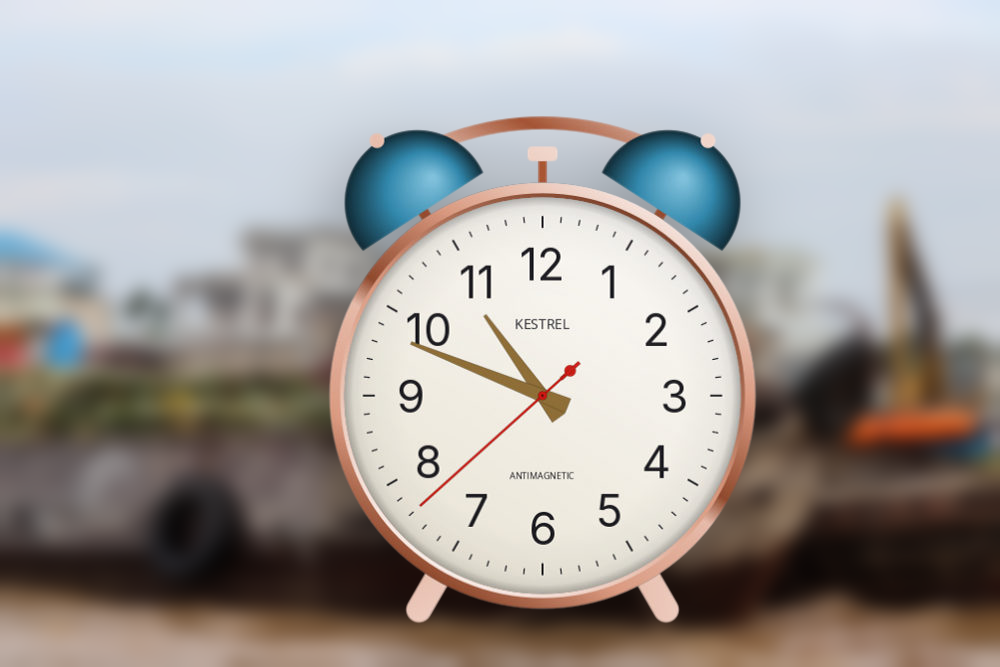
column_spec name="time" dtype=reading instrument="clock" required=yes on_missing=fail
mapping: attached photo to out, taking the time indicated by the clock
10:48:38
